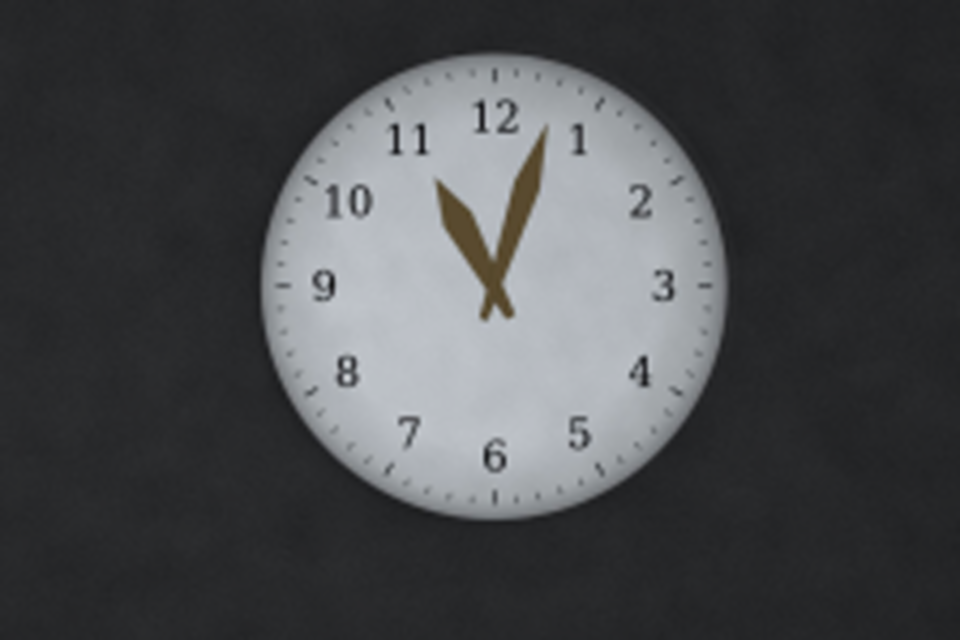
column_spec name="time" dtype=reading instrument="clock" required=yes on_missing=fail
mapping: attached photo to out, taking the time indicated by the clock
11:03
